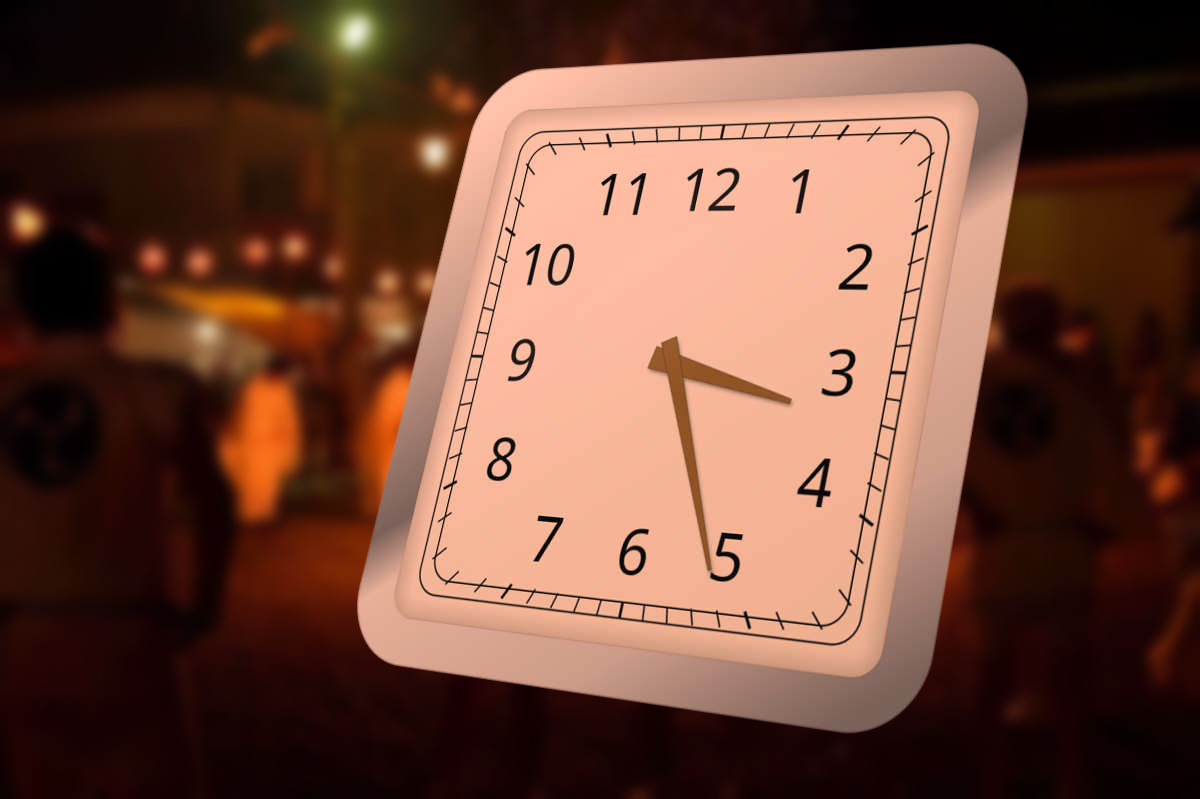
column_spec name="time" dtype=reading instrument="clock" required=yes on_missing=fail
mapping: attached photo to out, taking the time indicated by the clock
3:26
